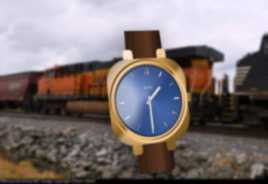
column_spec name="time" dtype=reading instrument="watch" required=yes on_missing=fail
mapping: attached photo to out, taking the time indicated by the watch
1:30
